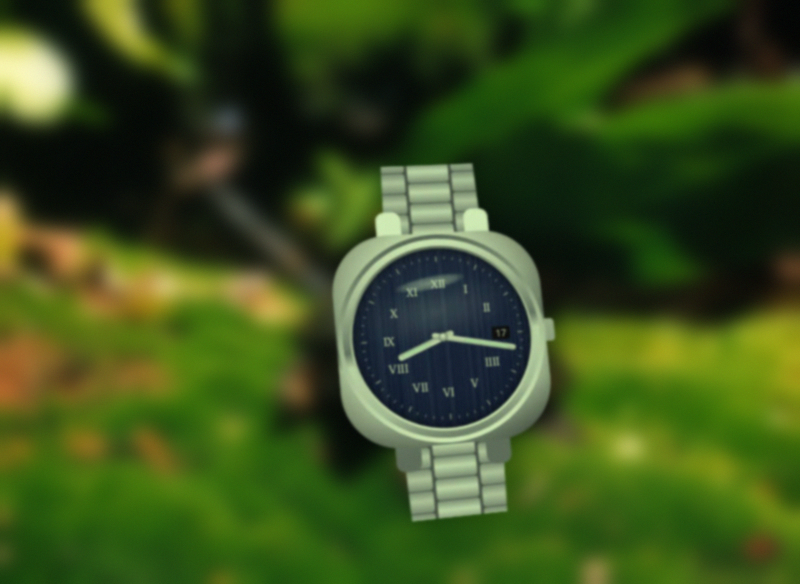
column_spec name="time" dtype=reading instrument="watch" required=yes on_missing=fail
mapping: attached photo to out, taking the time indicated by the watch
8:17
